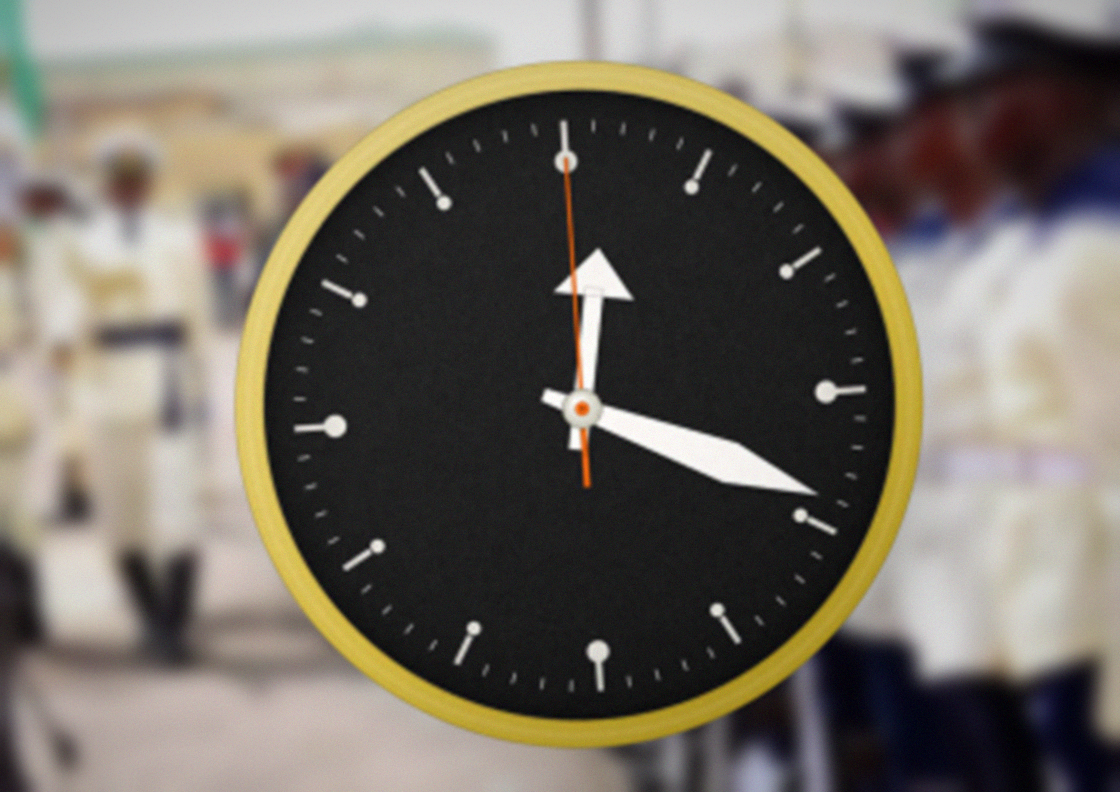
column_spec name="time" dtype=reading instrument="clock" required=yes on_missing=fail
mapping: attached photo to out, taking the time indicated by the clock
12:19:00
